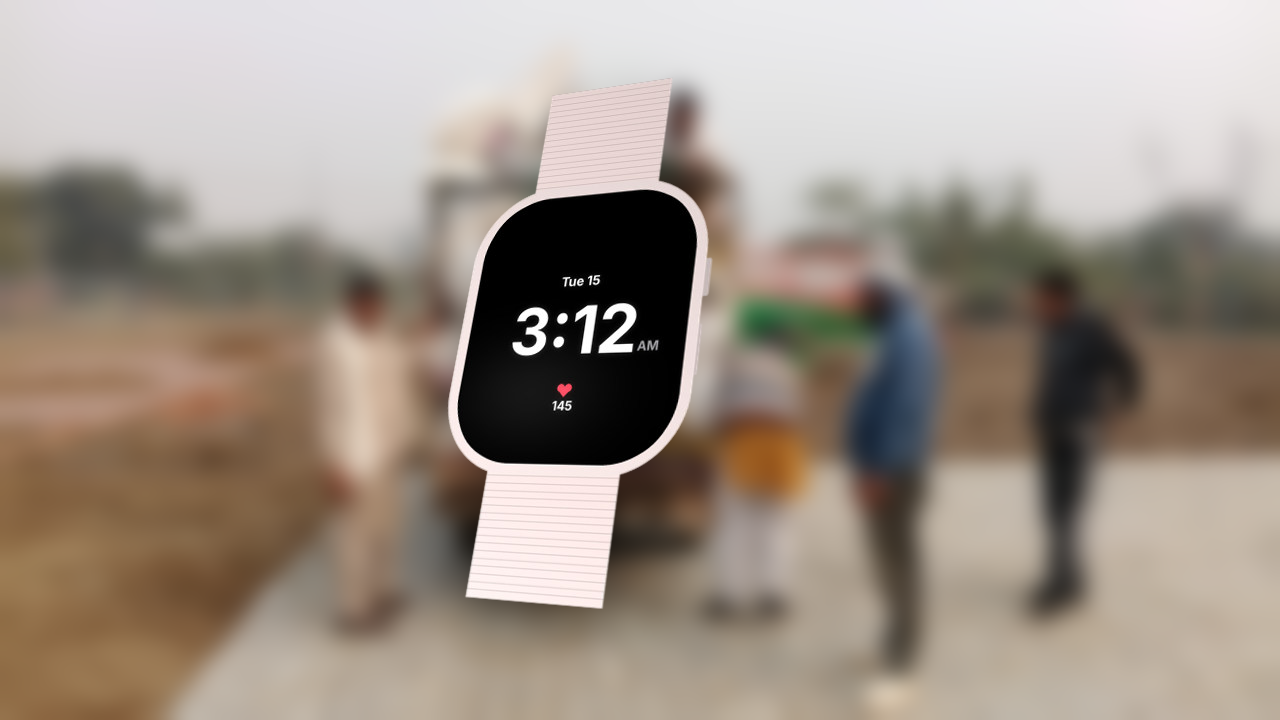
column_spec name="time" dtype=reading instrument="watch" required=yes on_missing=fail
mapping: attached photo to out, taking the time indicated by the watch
3:12
